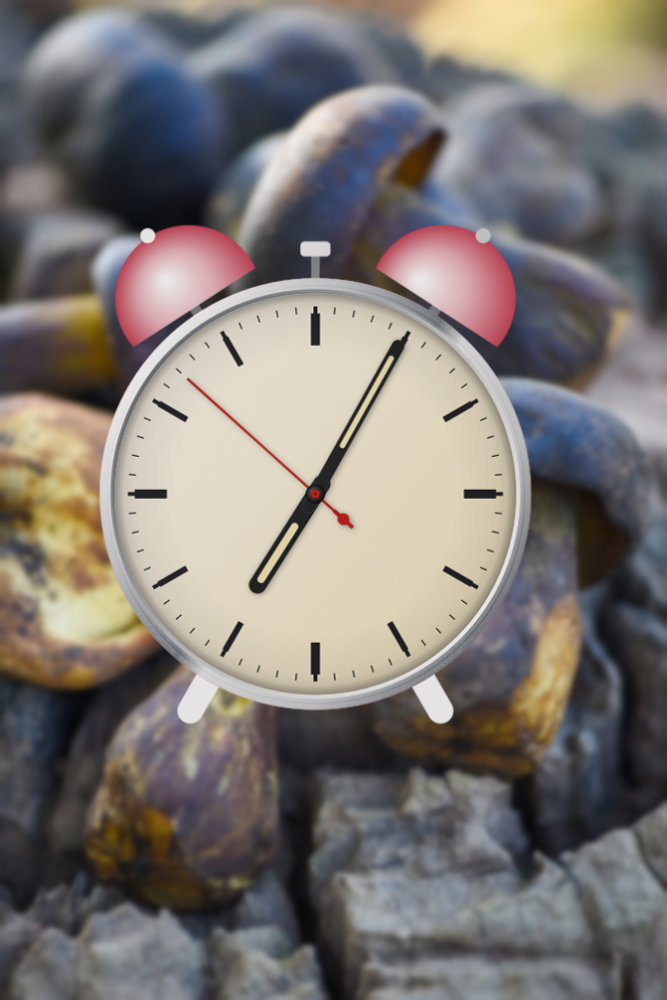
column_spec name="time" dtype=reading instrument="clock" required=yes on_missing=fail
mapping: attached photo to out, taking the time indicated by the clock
7:04:52
